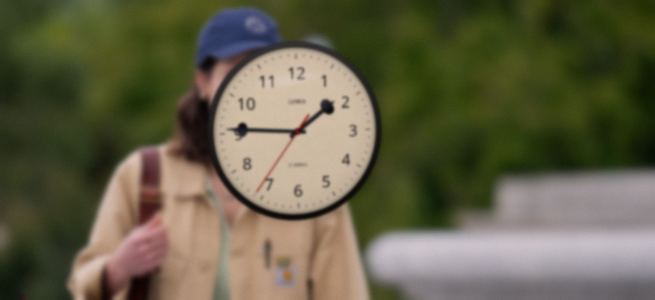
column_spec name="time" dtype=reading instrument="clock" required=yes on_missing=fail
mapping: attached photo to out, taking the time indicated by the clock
1:45:36
